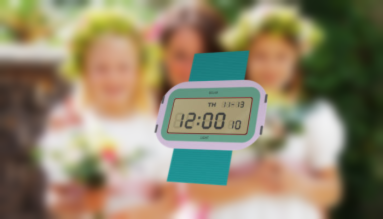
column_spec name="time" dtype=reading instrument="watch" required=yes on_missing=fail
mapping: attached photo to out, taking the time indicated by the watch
12:00:10
